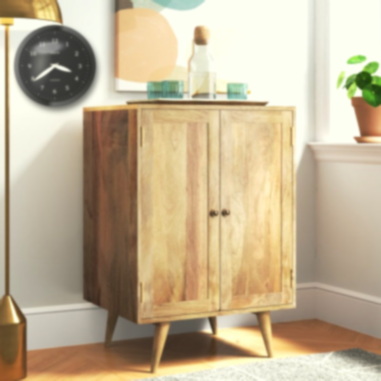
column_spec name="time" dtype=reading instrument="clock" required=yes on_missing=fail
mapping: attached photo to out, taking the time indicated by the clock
3:39
